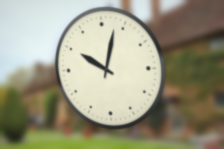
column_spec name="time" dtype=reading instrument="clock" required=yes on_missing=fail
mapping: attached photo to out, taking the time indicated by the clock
10:03
